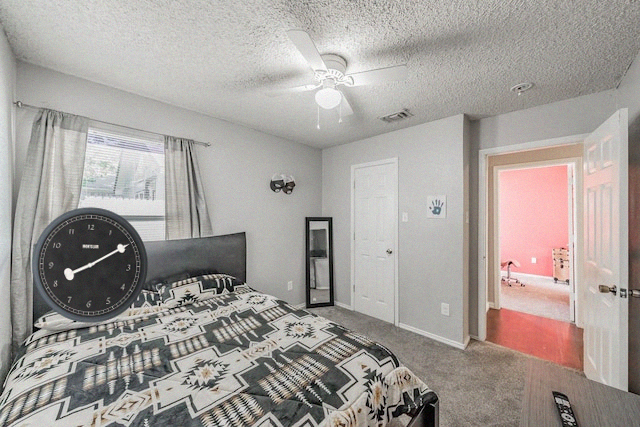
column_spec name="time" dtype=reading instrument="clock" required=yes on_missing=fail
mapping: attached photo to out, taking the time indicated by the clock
8:10
